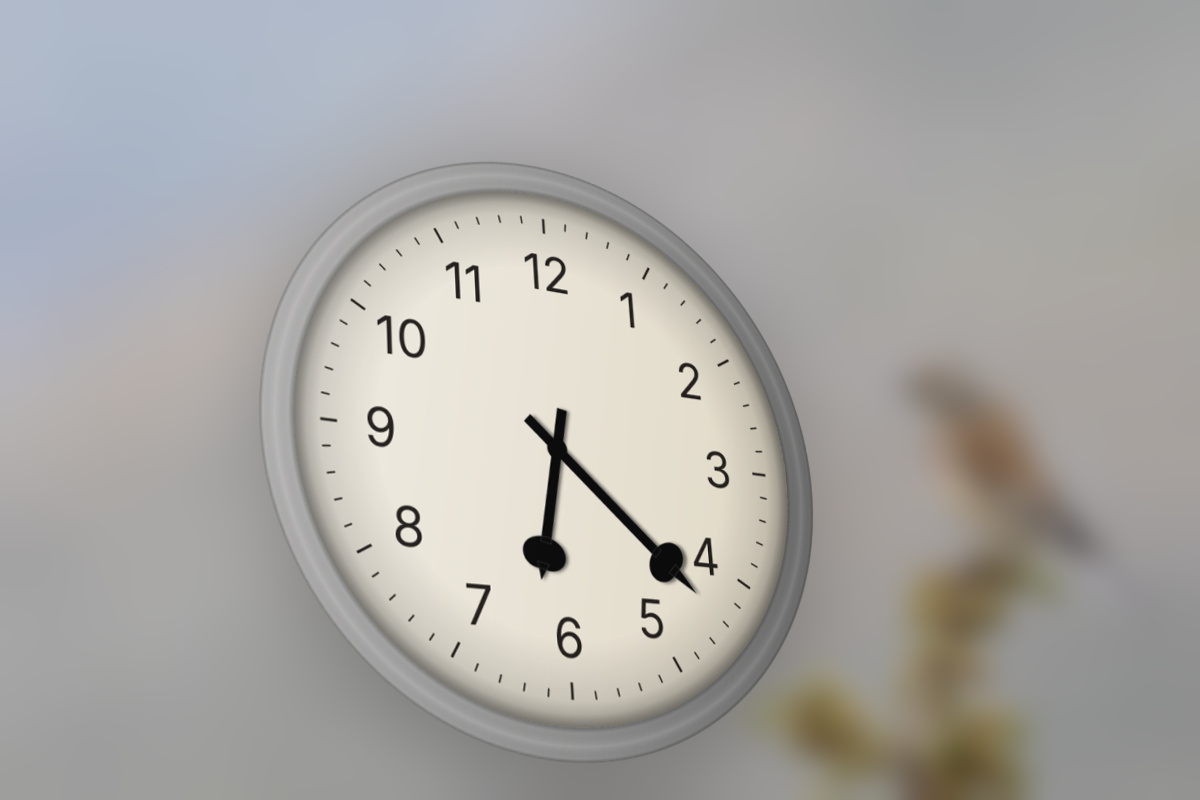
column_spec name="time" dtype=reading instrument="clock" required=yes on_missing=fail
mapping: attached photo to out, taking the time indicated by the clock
6:22
